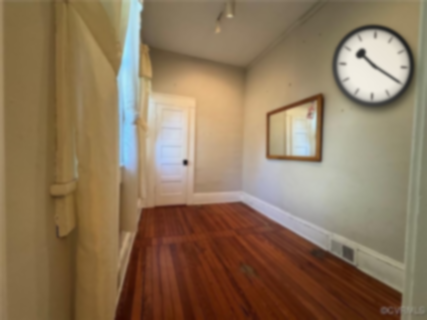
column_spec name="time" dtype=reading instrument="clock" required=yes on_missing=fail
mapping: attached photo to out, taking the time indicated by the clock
10:20
